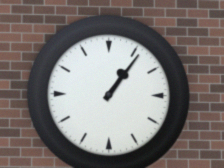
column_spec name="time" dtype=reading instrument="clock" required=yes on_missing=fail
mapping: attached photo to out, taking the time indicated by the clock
1:06
